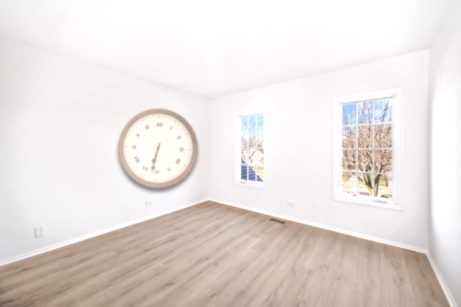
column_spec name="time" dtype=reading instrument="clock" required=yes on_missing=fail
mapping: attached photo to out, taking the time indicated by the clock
6:32
